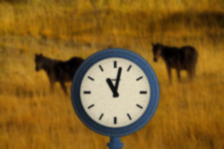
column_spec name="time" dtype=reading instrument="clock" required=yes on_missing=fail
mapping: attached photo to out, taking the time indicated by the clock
11:02
